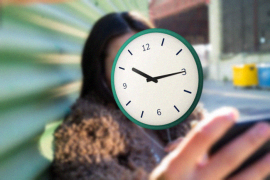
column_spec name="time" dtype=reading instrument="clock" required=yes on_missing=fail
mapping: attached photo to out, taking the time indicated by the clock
10:15
